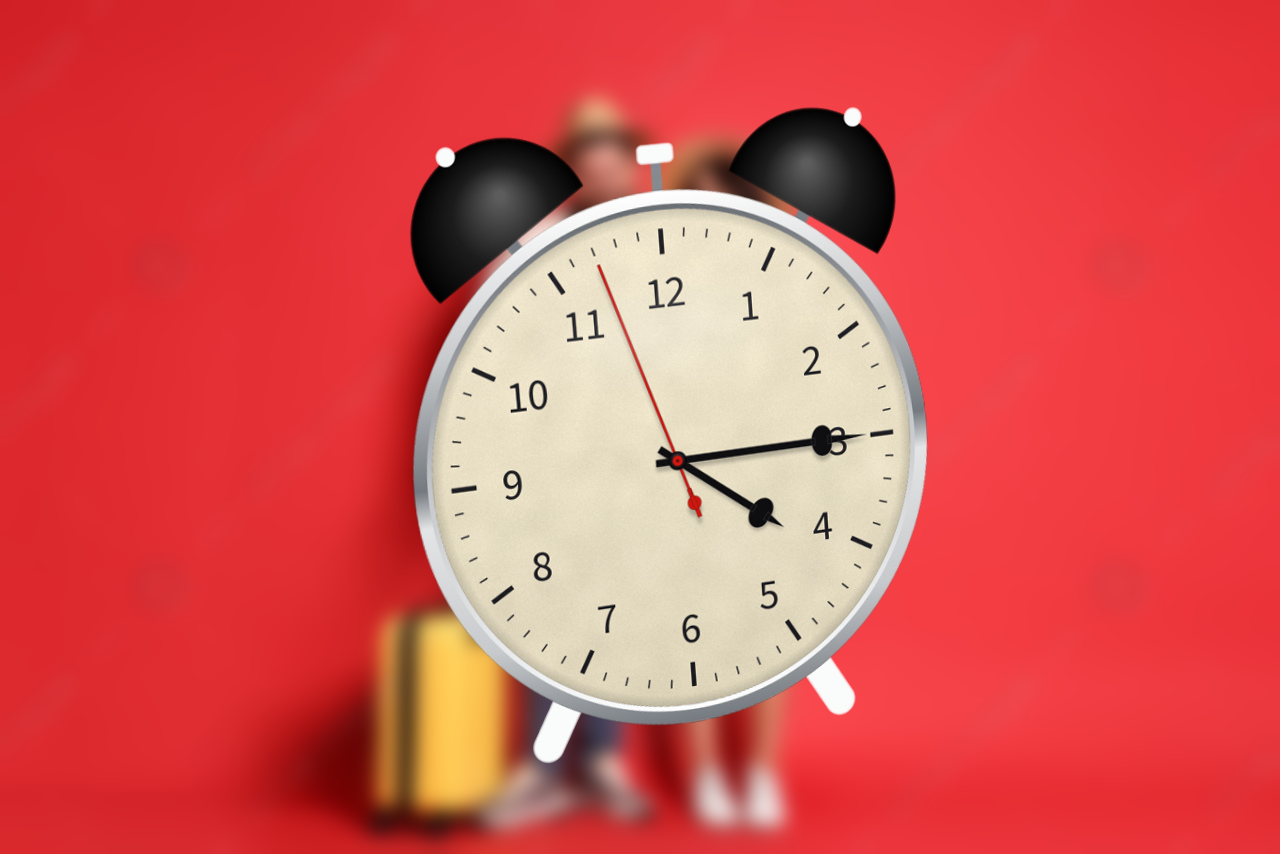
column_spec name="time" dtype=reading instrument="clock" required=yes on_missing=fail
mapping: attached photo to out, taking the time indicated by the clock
4:14:57
